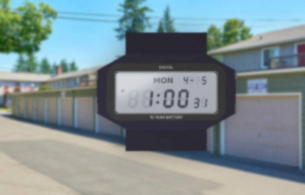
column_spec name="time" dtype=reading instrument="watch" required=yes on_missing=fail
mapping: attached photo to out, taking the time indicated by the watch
1:00:31
